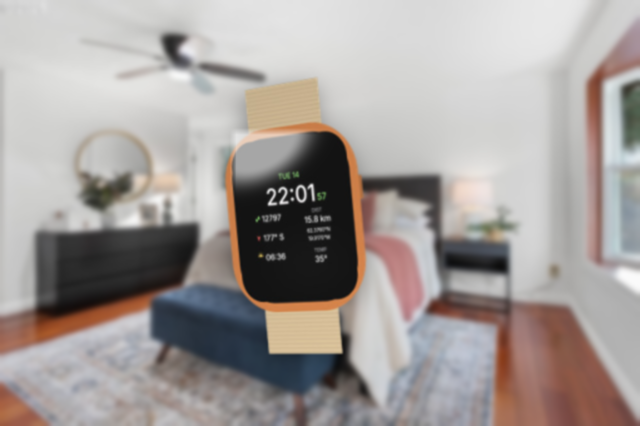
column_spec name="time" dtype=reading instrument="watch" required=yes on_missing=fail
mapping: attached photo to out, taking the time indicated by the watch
22:01
